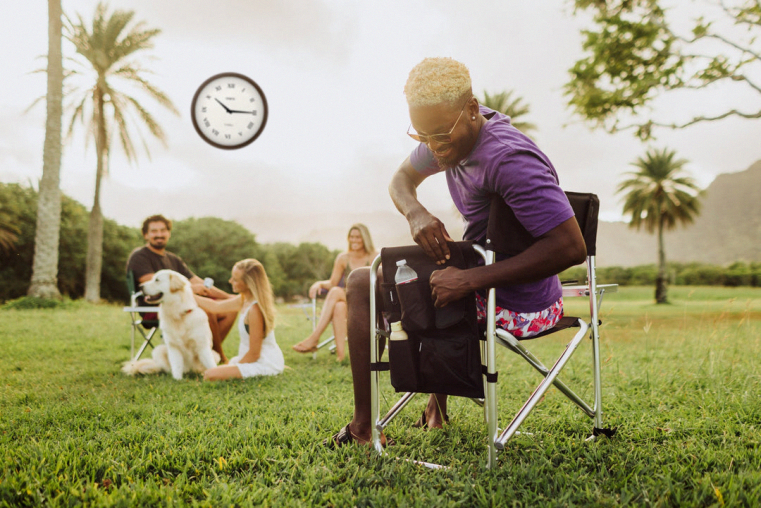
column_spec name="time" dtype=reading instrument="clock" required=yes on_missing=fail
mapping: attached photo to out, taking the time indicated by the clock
10:15
